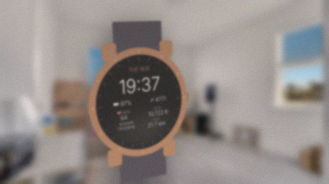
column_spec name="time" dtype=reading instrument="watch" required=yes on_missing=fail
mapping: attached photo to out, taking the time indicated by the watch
19:37
